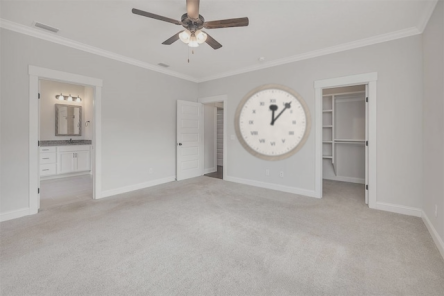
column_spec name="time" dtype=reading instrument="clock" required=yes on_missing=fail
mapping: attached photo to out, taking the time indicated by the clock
12:07
